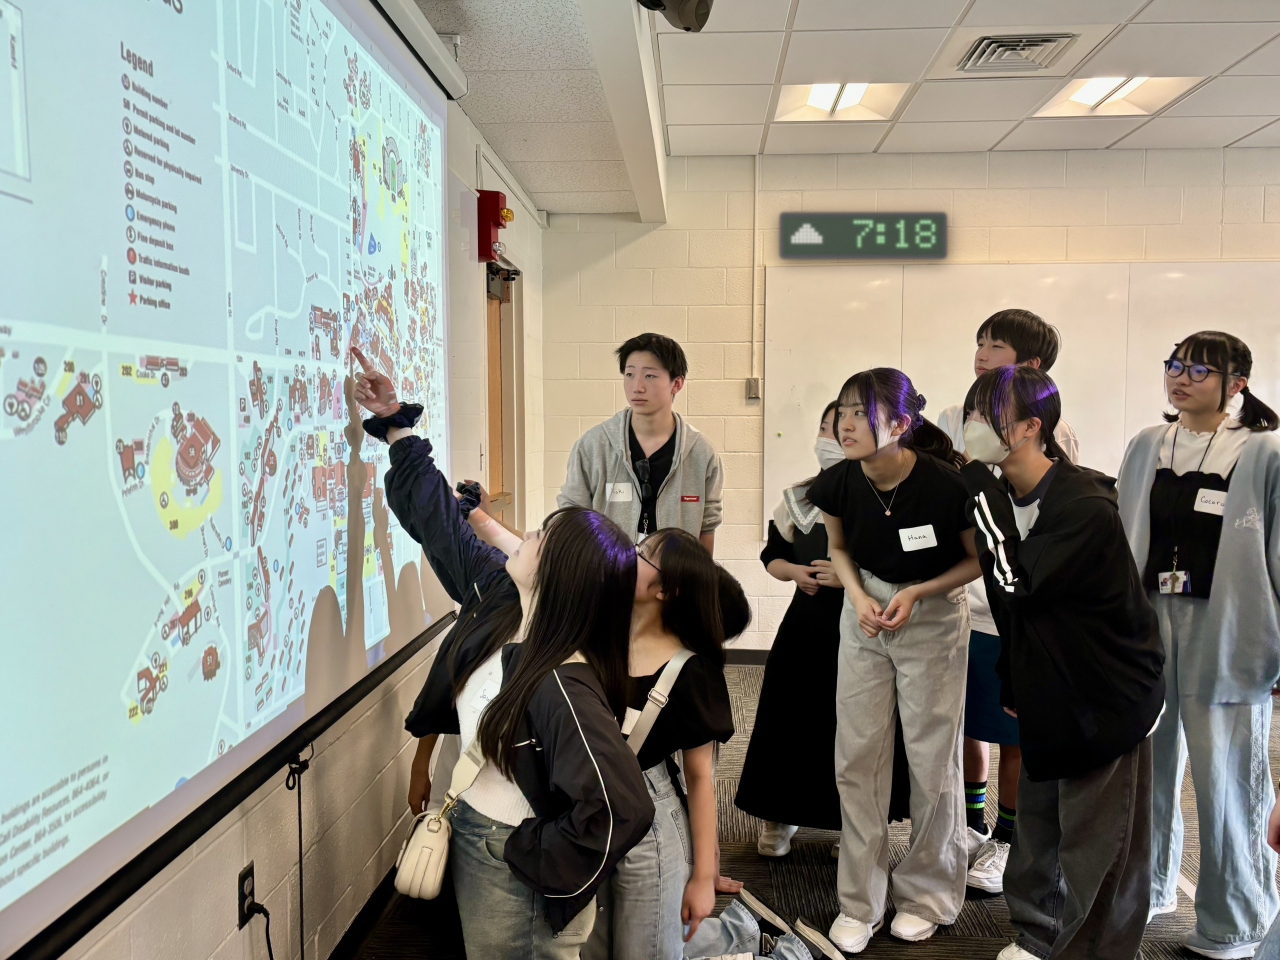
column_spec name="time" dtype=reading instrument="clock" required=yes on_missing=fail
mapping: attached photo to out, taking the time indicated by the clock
7:18
